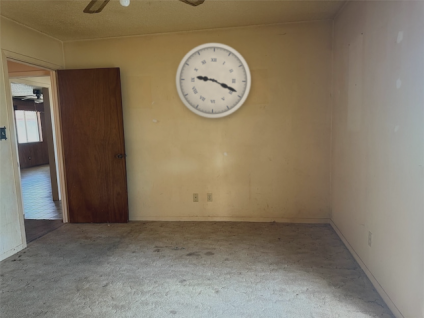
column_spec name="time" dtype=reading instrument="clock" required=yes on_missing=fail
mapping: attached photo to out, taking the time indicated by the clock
9:19
